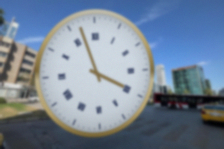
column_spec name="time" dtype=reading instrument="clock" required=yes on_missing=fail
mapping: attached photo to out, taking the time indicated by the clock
3:57
